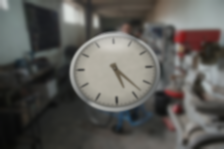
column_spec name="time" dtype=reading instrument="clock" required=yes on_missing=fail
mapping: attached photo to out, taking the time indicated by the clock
5:23
